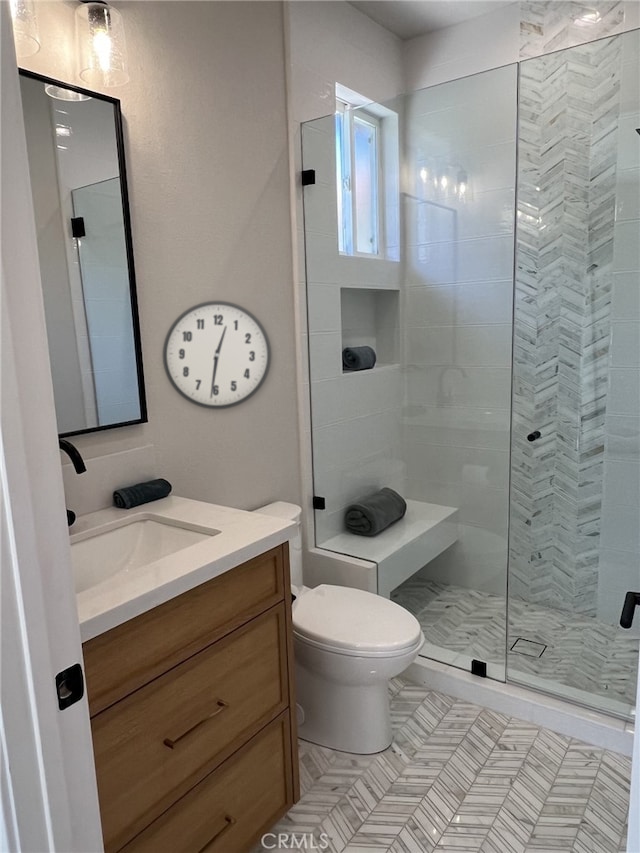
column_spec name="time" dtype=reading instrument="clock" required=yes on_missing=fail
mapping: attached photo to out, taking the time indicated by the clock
12:31
